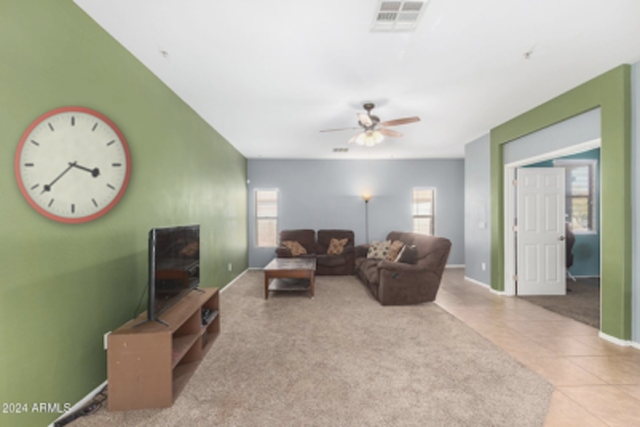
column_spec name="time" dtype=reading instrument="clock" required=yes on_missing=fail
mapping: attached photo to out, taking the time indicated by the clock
3:38
